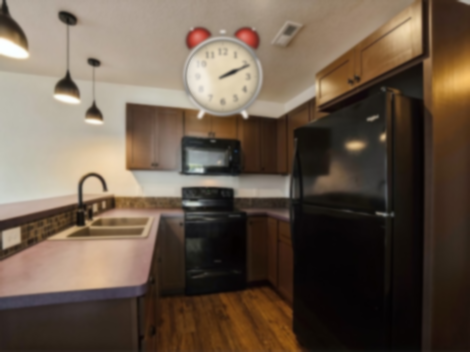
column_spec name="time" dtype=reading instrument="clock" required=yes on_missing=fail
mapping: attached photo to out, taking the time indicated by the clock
2:11
